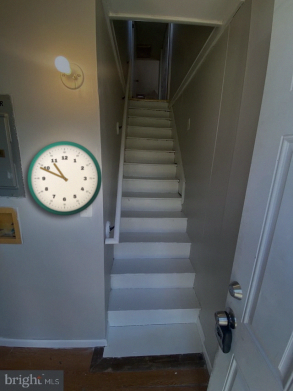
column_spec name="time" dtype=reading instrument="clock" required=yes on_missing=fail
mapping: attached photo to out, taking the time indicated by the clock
10:49
